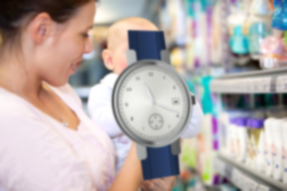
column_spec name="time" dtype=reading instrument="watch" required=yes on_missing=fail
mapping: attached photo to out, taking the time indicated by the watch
11:19
